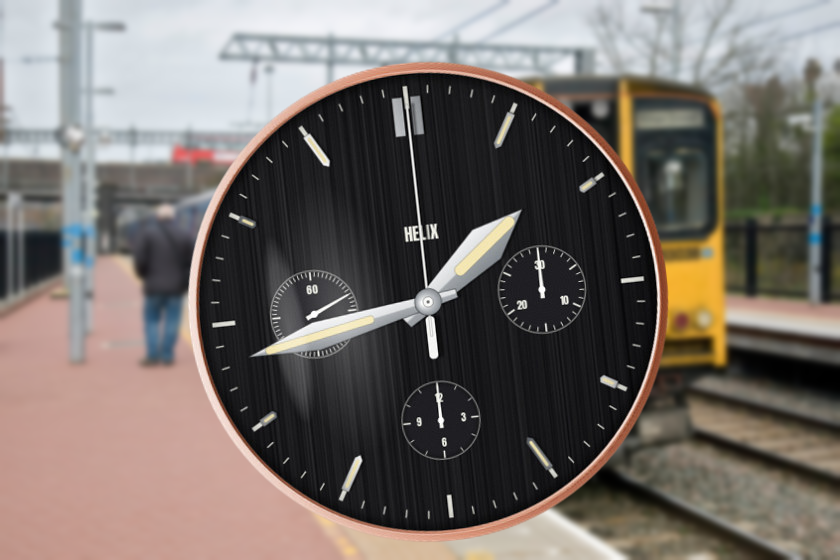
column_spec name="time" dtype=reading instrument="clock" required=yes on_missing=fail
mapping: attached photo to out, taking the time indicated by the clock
1:43:11
